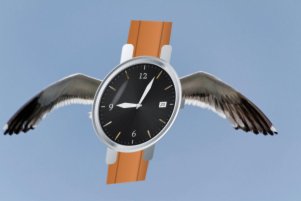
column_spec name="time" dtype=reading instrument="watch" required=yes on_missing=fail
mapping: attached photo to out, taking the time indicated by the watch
9:04
